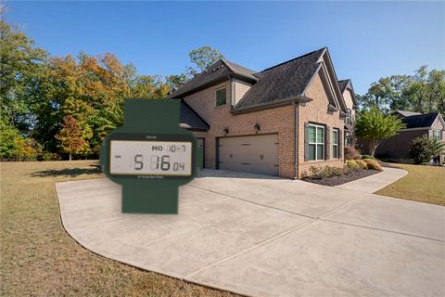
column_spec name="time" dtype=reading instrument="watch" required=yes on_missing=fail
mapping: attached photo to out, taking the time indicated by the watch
5:16:04
